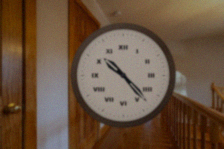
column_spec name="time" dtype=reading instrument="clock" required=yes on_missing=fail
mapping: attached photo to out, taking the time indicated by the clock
10:23
